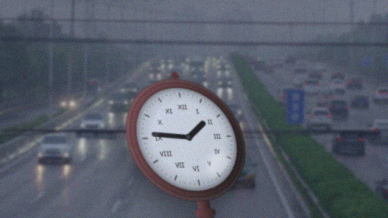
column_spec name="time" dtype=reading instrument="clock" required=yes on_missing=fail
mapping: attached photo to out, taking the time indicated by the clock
1:46
